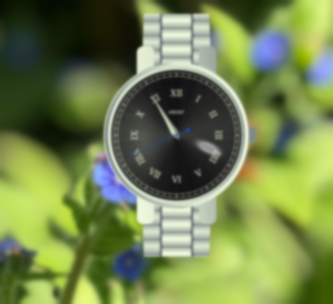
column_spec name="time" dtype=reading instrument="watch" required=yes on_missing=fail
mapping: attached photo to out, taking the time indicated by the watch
10:54:41
